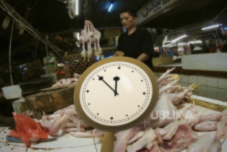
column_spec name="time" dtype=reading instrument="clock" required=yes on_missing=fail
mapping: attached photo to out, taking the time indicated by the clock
11:52
